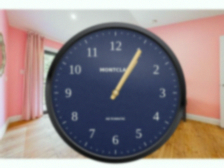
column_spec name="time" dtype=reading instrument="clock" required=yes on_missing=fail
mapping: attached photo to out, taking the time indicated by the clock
1:05
